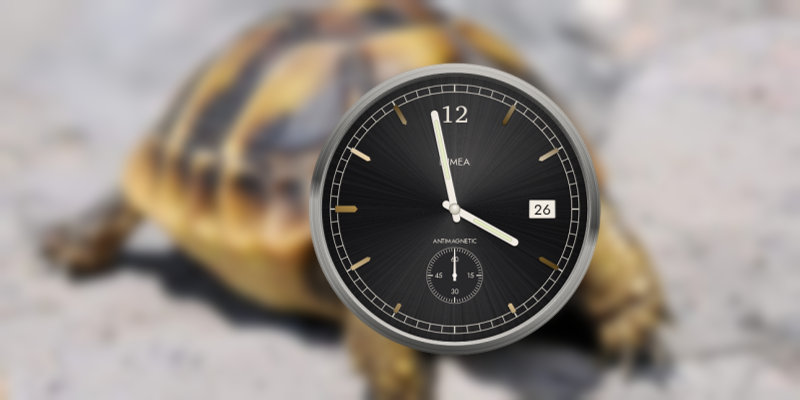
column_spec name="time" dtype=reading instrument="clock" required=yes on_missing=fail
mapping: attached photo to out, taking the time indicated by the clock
3:58
